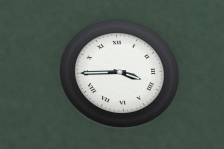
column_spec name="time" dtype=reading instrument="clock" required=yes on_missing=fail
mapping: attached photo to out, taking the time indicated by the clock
3:45
